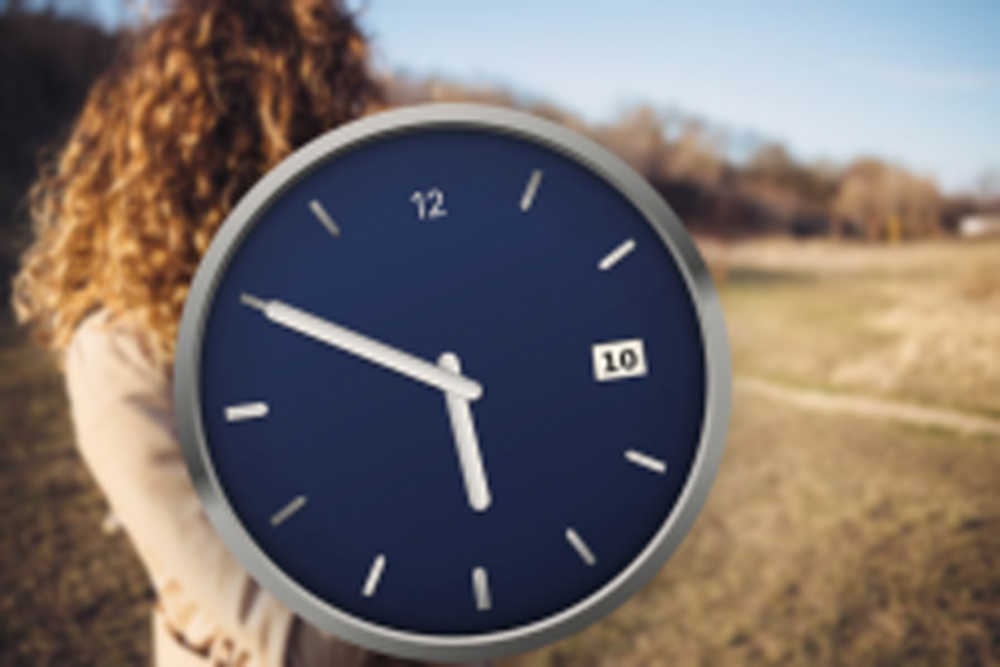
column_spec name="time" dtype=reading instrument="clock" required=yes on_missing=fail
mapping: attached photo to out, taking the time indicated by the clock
5:50
